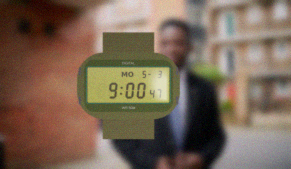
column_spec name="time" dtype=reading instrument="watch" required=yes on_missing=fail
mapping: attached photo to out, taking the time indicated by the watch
9:00:47
